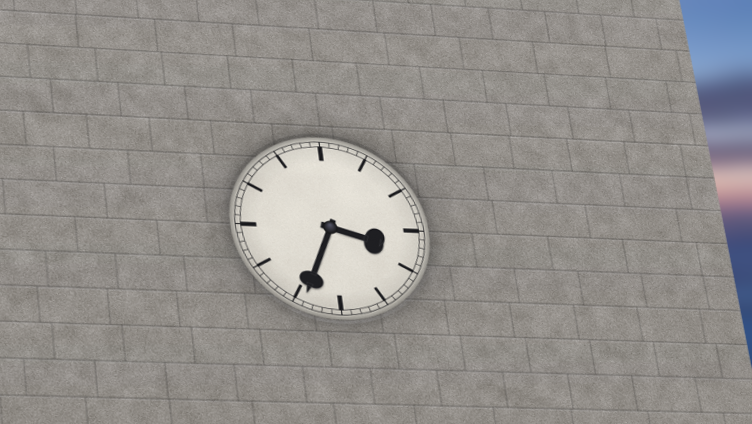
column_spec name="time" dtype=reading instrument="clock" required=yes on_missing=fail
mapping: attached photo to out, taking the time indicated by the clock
3:34
